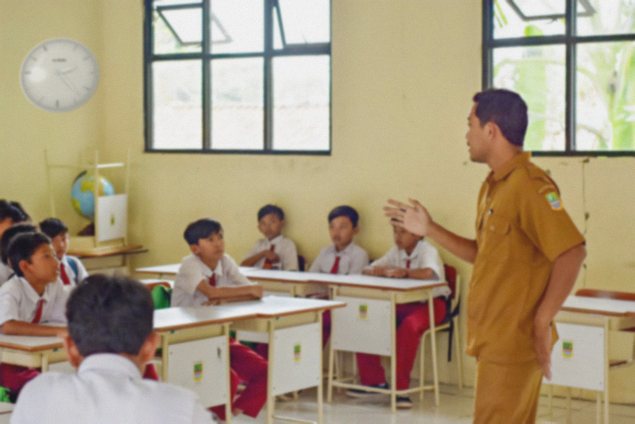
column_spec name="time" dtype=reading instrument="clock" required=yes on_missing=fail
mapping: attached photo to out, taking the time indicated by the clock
2:23
